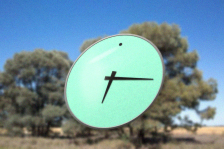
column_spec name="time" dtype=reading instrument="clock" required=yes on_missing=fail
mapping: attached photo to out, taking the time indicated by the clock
6:15
